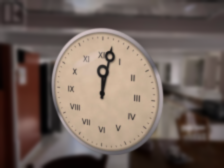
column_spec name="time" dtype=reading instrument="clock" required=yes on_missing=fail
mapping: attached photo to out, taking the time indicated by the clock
12:02
